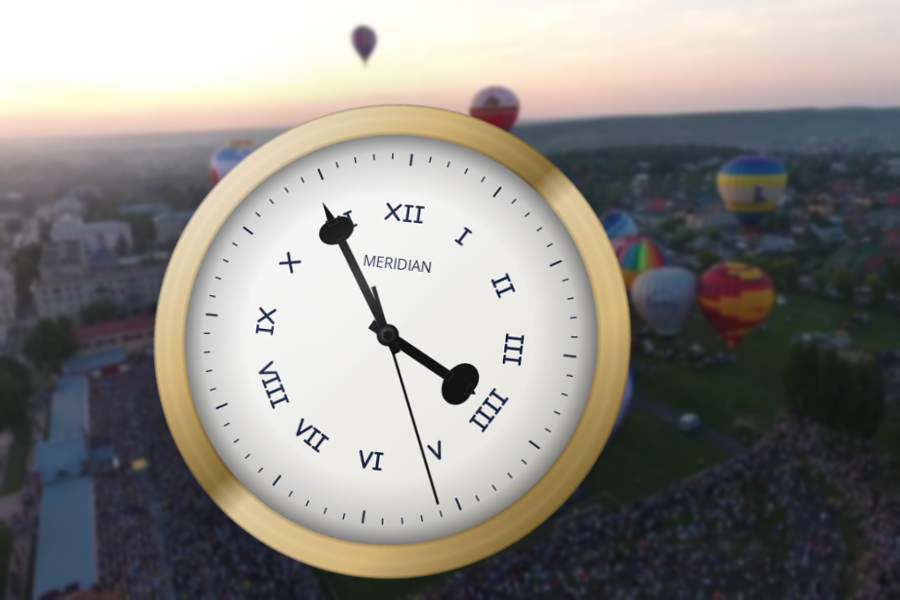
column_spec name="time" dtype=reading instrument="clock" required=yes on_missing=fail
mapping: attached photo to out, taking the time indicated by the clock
3:54:26
